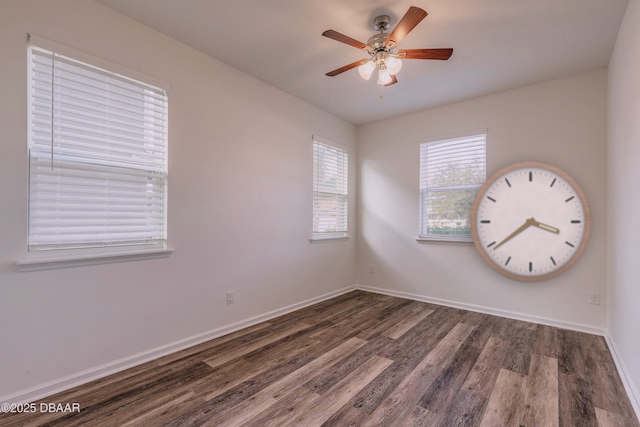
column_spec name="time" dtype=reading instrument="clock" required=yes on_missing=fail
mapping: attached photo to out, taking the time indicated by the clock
3:39
